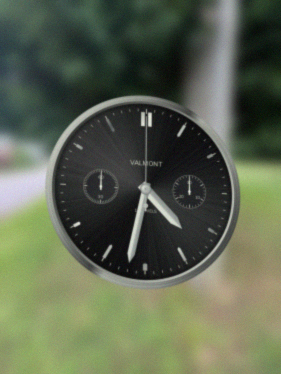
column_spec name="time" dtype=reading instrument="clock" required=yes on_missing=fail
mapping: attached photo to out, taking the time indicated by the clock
4:32
